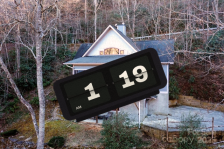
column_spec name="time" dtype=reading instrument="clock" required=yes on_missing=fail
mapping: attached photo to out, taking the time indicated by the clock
1:19
